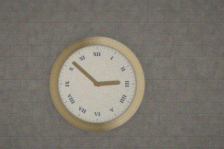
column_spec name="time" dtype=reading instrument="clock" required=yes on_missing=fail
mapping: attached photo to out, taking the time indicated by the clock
2:52
